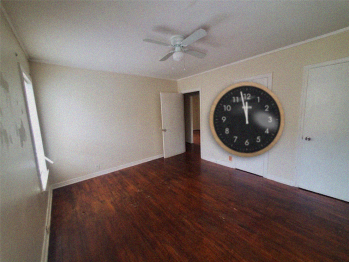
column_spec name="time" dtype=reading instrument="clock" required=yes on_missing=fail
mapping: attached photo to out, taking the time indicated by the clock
11:58
